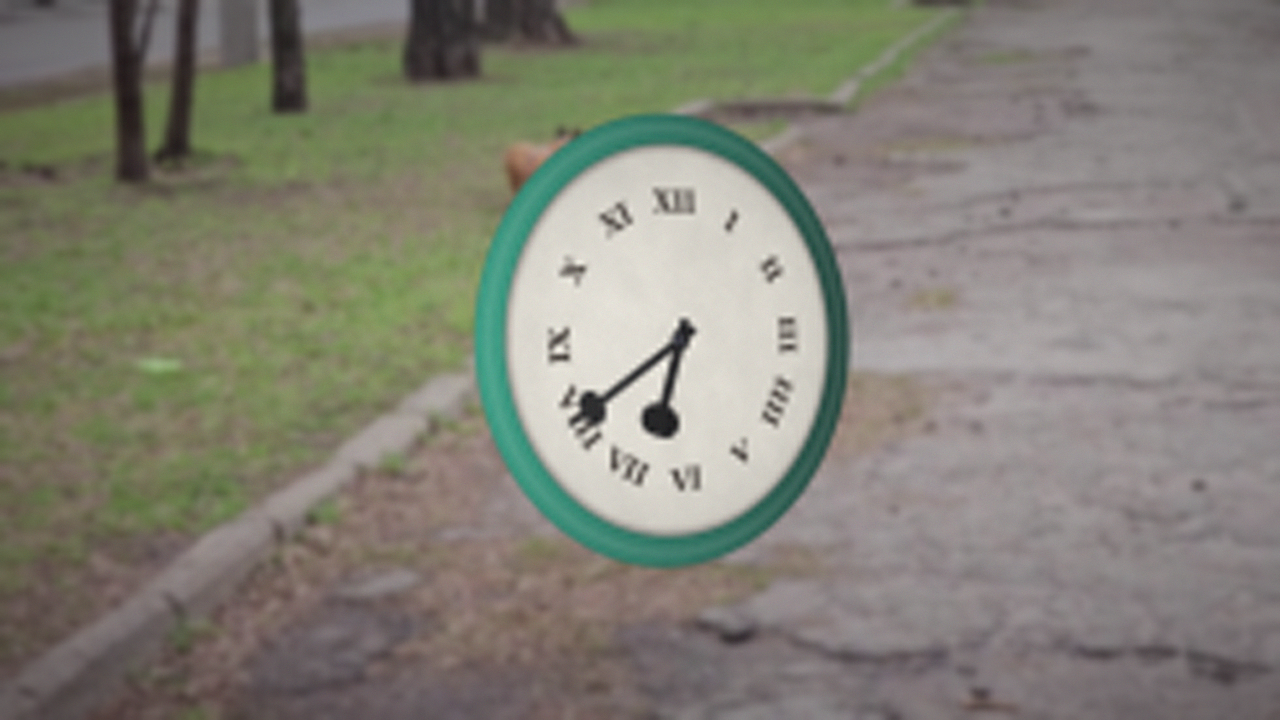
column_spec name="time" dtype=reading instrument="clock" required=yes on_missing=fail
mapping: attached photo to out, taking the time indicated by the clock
6:40
